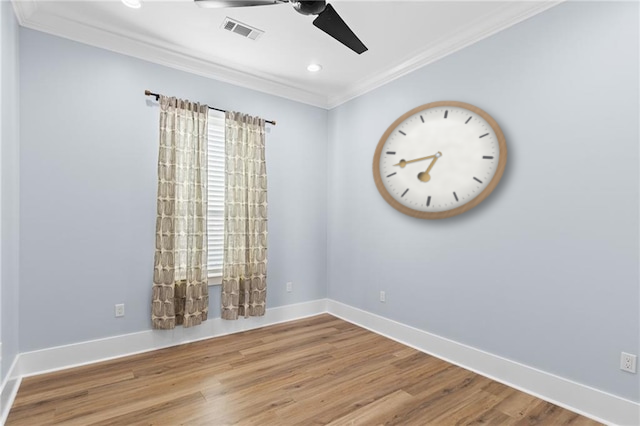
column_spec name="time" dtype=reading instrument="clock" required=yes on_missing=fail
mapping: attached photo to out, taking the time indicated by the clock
6:42
